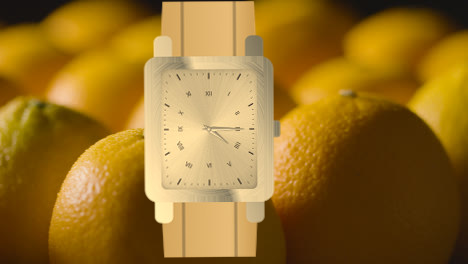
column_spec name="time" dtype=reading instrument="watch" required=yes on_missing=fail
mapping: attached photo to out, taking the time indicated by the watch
4:15
